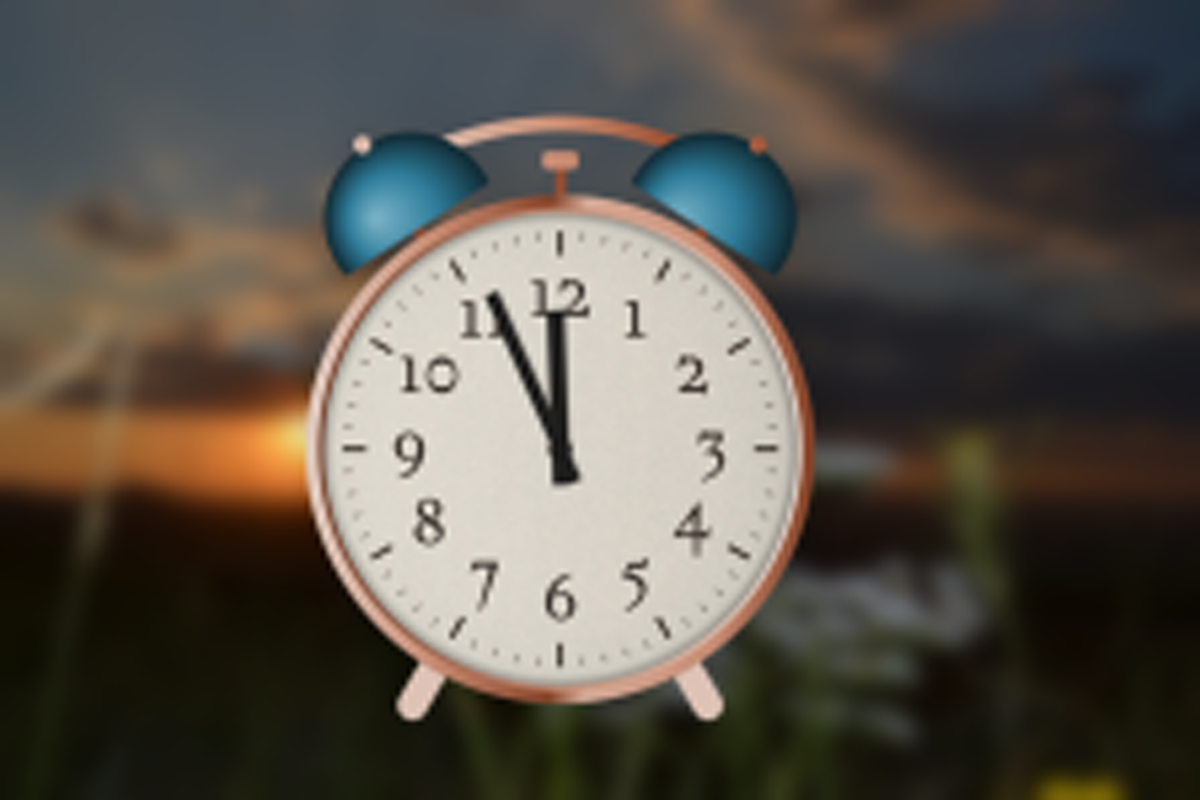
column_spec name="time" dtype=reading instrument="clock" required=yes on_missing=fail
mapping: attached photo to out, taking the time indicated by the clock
11:56
